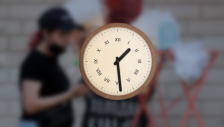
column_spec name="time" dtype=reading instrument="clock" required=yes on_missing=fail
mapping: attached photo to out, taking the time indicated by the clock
1:29
